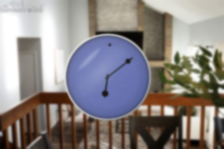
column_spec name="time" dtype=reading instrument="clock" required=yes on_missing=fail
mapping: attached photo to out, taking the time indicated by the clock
6:08
